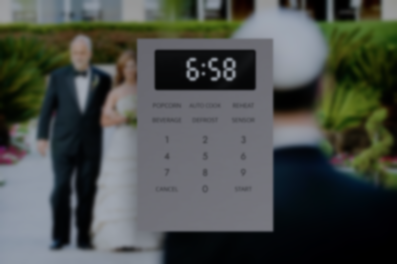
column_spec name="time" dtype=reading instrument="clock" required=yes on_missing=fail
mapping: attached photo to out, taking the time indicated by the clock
6:58
